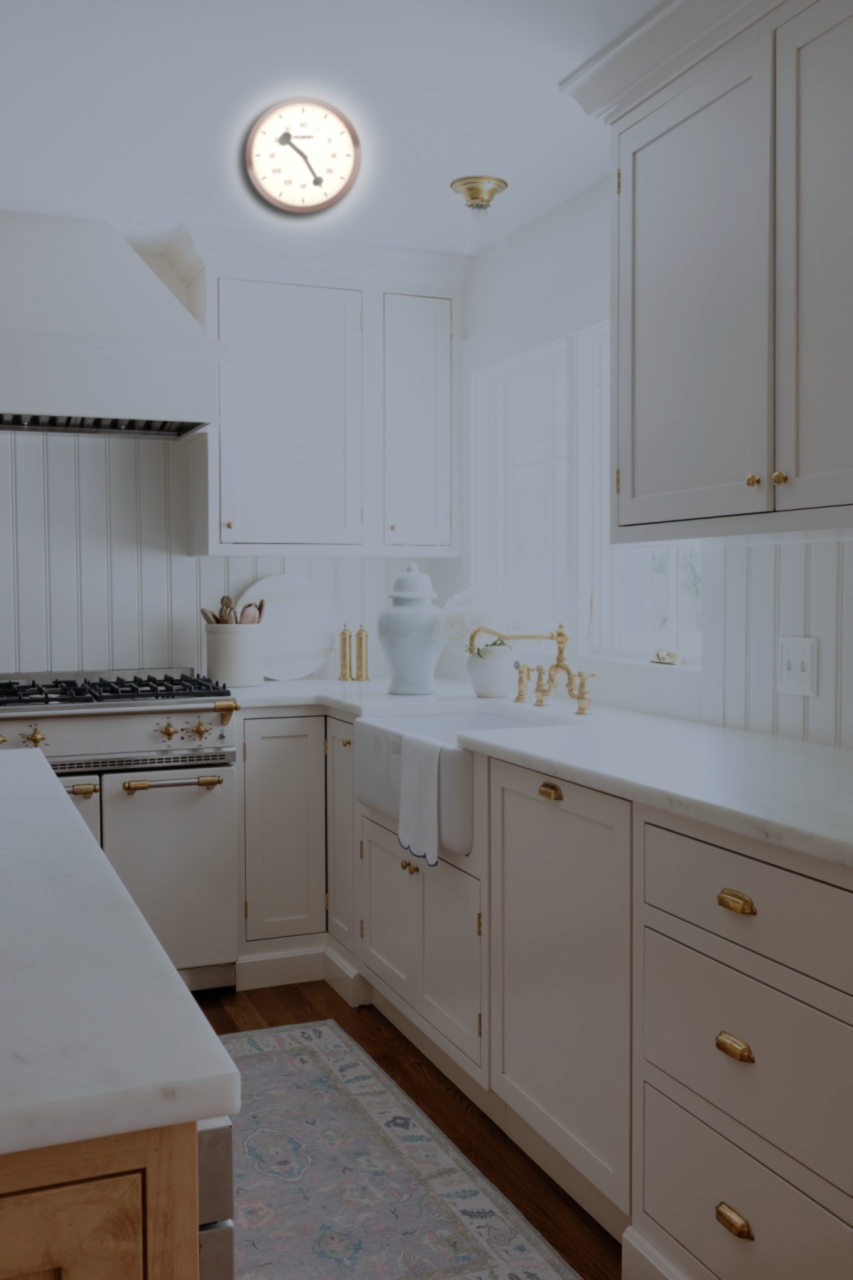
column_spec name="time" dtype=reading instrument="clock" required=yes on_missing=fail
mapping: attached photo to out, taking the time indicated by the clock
10:25
